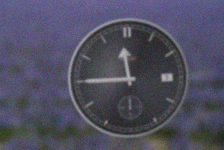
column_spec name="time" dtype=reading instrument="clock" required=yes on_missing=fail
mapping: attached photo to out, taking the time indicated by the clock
11:45
